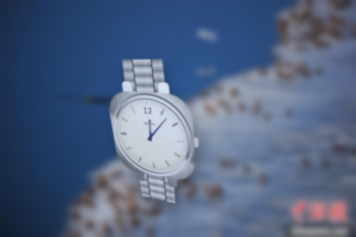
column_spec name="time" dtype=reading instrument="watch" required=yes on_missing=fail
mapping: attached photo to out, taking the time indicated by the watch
12:07
